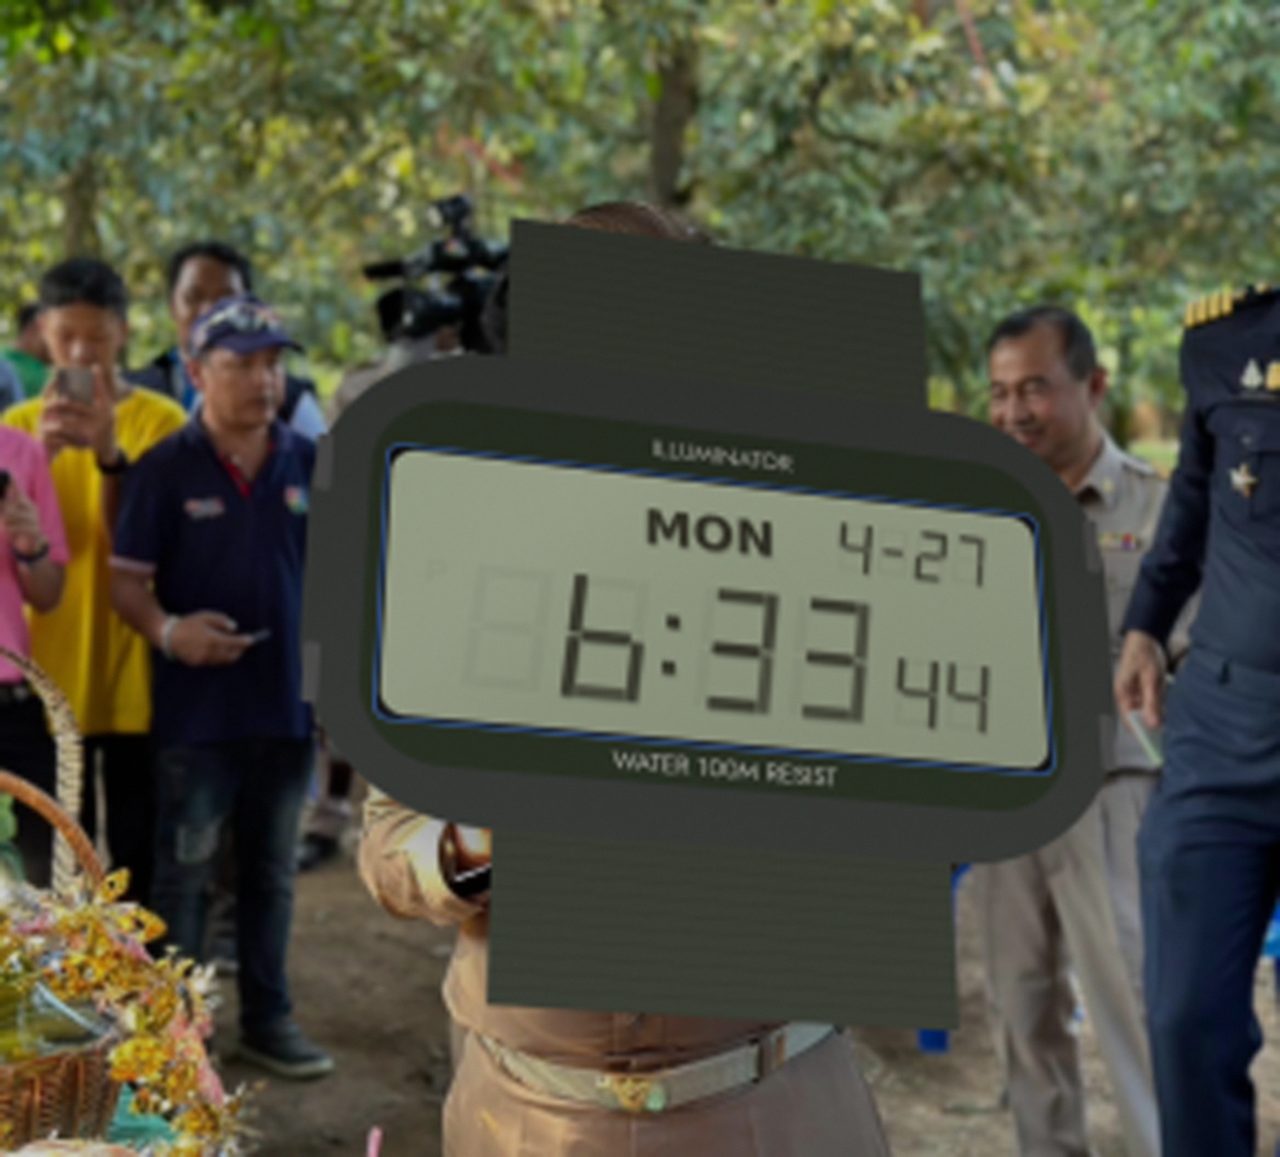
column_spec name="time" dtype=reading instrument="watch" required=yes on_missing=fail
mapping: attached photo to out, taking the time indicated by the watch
6:33:44
